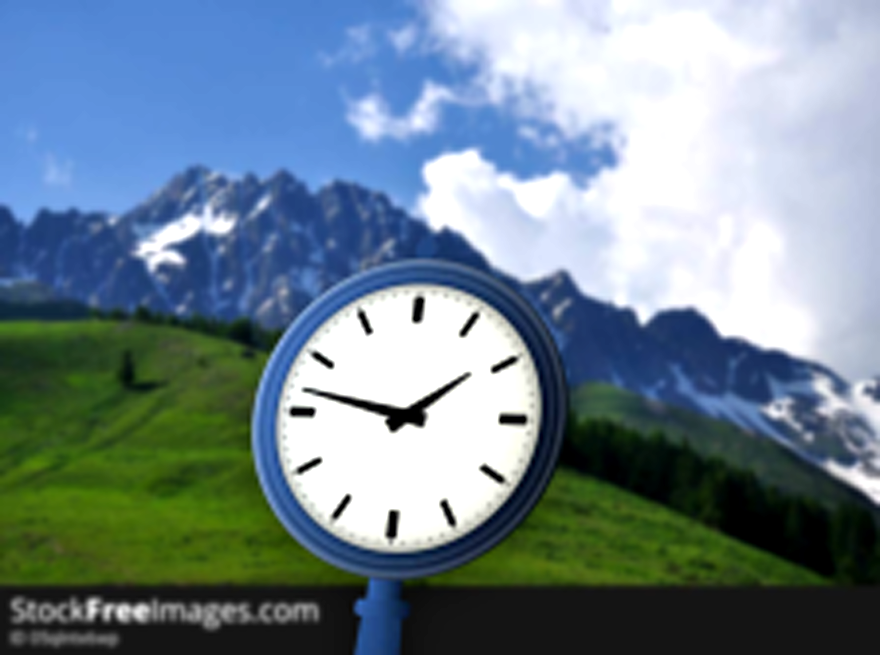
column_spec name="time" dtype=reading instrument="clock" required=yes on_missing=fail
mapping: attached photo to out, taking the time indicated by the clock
1:47
